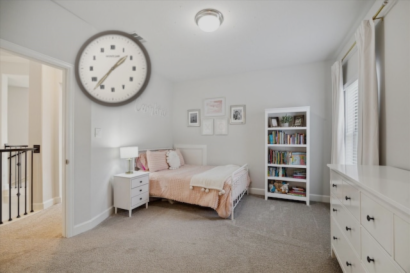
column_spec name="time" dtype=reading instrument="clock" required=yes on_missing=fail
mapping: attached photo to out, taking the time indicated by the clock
1:37
